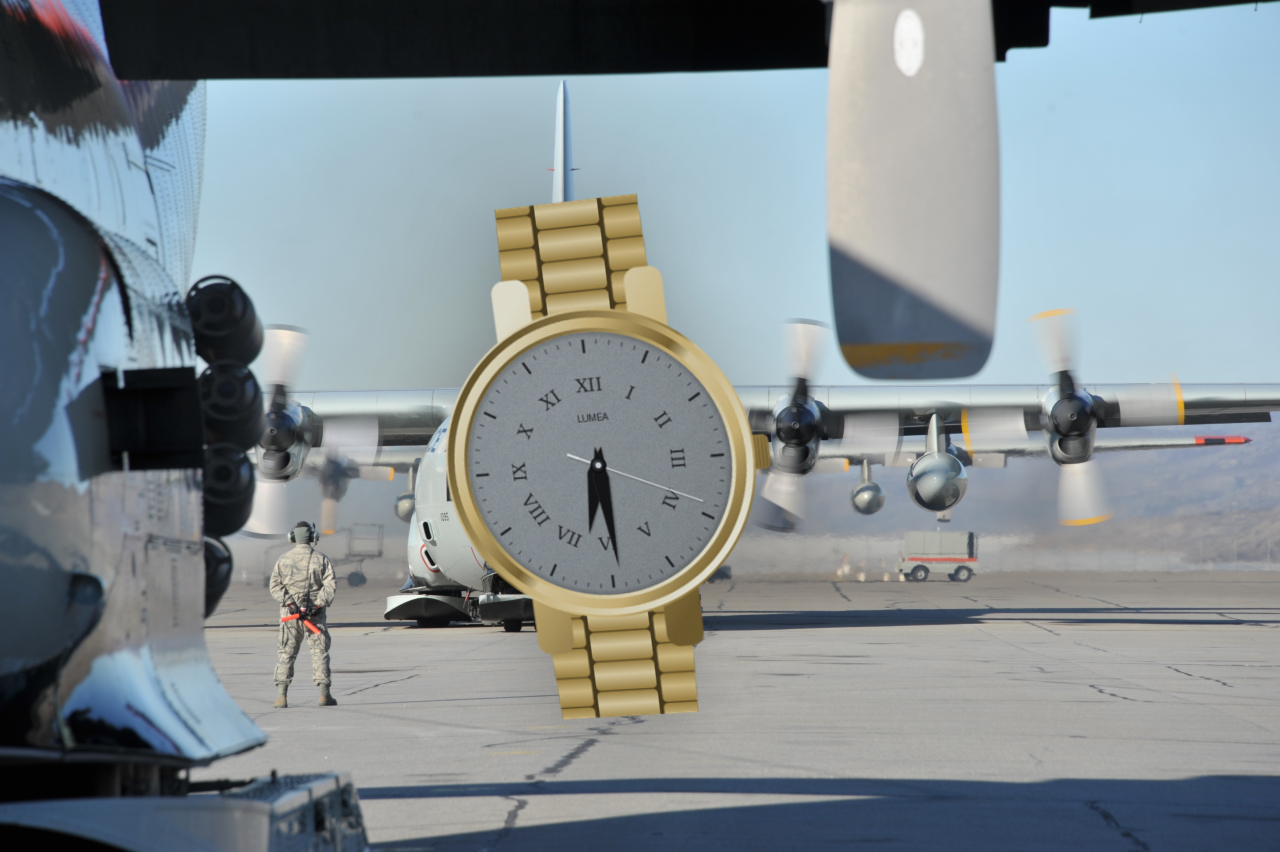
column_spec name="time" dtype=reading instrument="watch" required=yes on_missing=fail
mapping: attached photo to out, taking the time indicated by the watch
6:29:19
